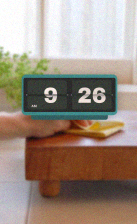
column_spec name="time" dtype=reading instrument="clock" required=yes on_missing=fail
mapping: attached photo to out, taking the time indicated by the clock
9:26
